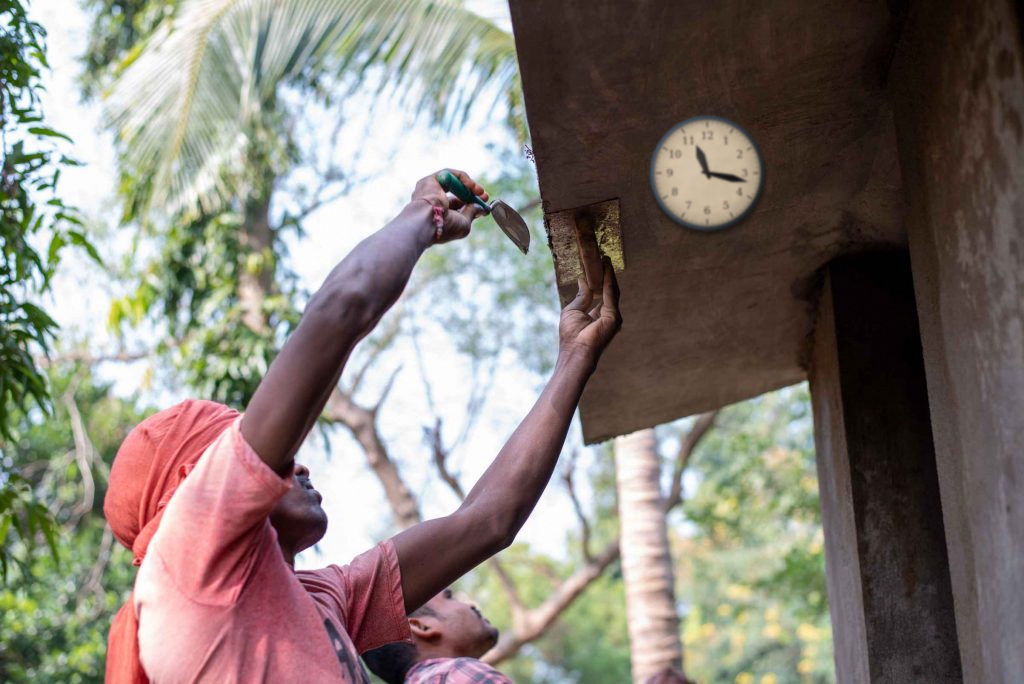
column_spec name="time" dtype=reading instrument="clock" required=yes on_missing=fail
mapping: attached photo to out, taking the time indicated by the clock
11:17
